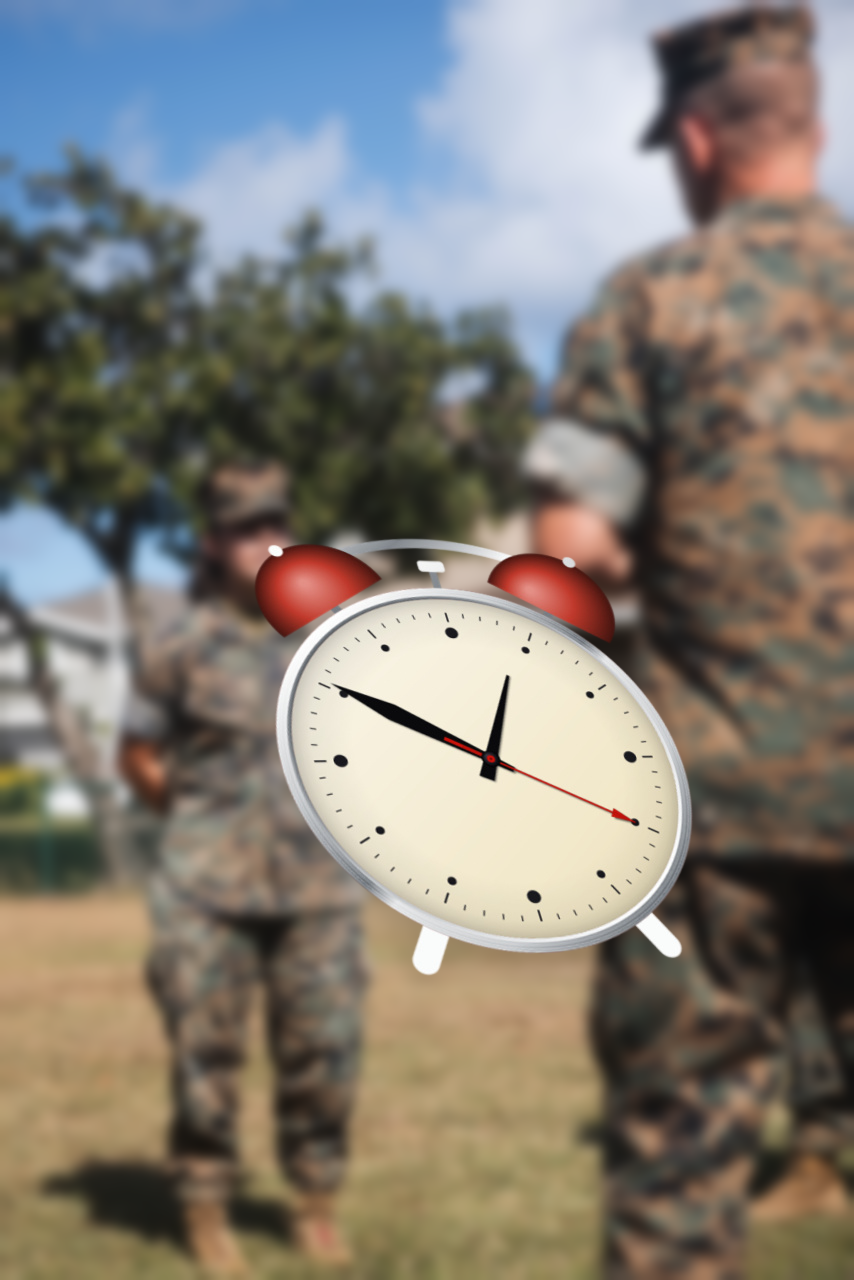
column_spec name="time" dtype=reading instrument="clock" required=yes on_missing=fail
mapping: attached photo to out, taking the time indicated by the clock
12:50:20
